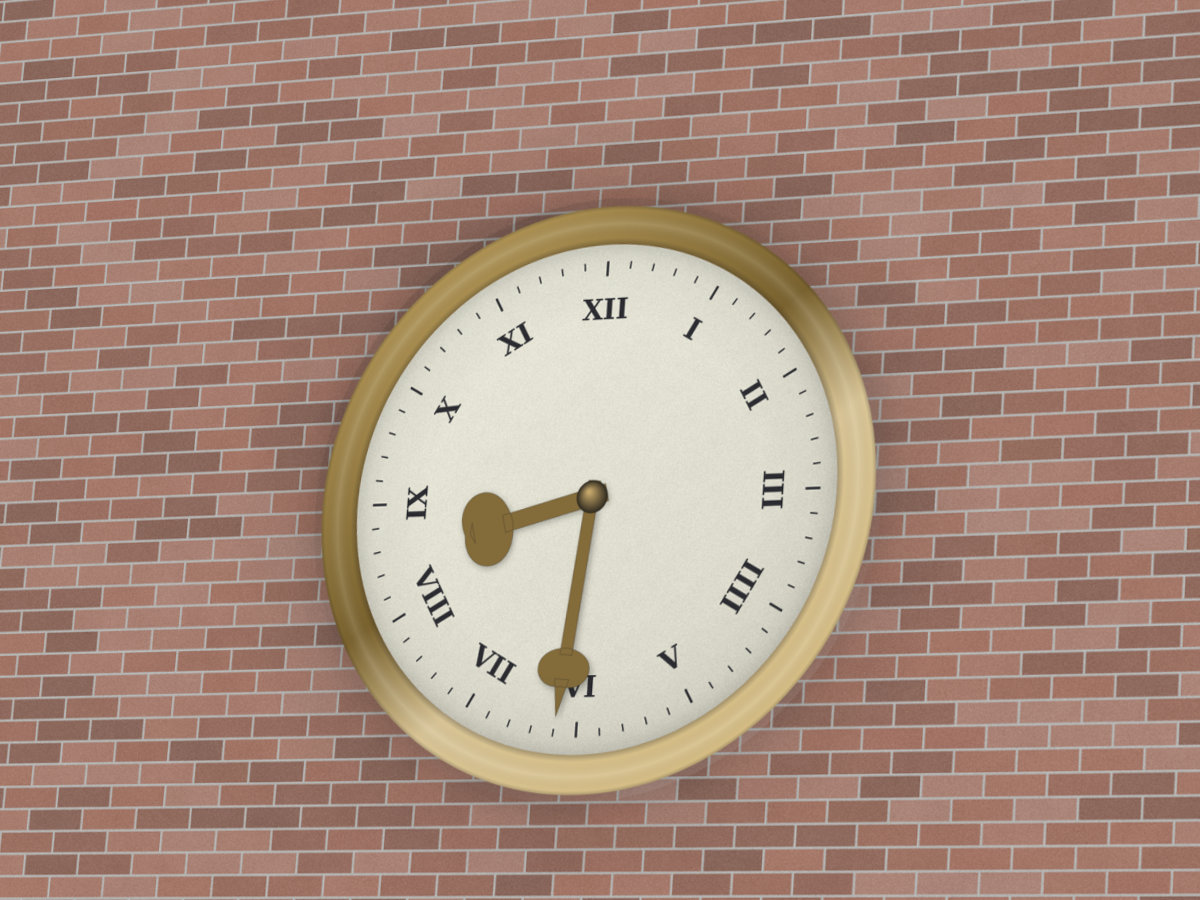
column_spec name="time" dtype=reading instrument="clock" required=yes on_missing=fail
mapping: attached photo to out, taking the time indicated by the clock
8:31
